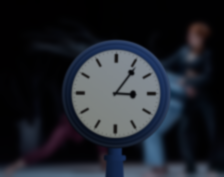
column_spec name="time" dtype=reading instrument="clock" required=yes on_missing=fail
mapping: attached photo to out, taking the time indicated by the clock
3:06
